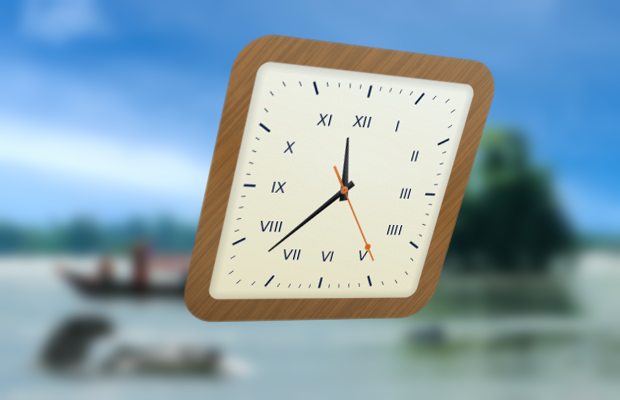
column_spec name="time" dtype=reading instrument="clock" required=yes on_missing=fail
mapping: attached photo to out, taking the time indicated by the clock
11:37:24
